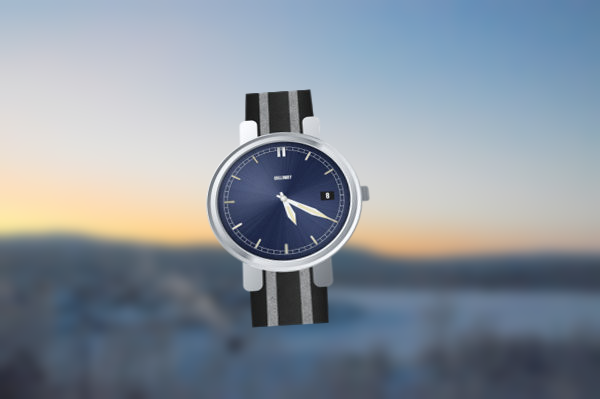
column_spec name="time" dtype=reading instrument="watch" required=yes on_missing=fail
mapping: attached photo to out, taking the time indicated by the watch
5:20
